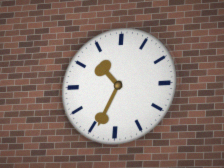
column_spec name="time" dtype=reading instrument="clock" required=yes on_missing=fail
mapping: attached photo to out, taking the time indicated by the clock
10:34
